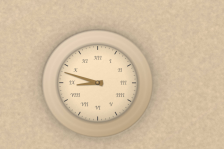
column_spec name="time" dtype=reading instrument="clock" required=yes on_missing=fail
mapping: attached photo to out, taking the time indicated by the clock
8:48
